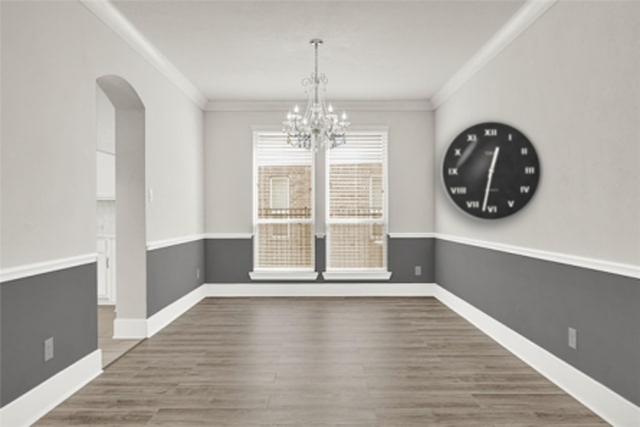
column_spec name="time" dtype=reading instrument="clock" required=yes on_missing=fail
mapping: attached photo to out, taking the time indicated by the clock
12:32
